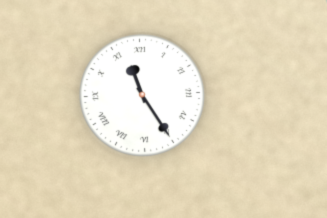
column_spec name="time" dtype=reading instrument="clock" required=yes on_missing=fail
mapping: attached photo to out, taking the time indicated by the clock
11:25
